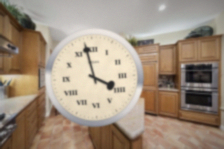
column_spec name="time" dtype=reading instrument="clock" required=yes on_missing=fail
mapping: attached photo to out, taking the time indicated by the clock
3:58
